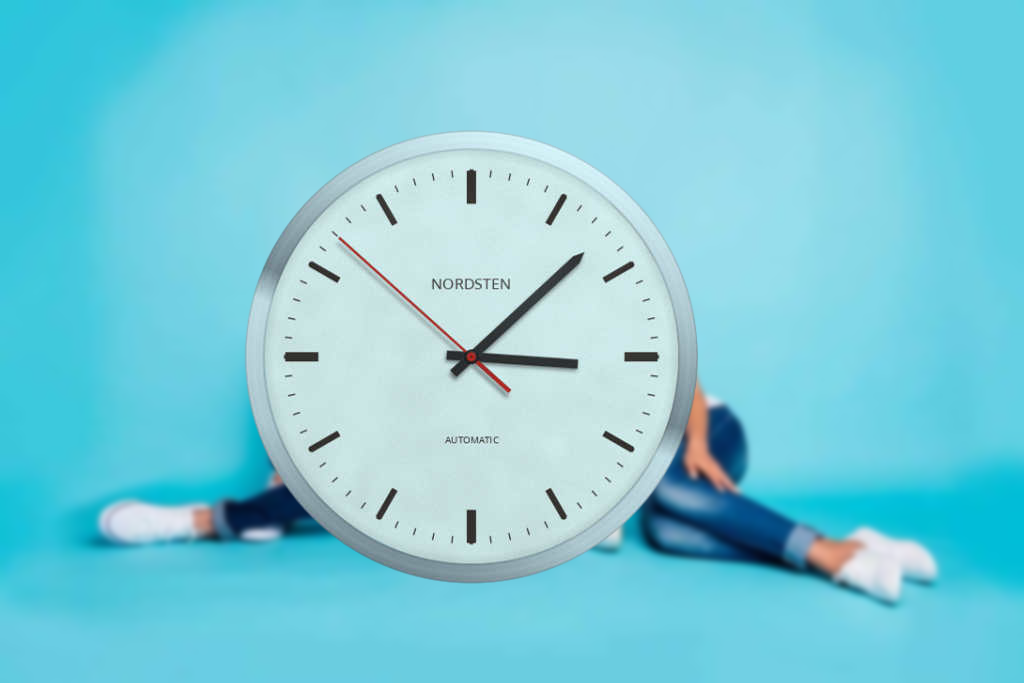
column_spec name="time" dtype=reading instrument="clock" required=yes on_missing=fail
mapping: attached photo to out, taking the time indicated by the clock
3:07:52
